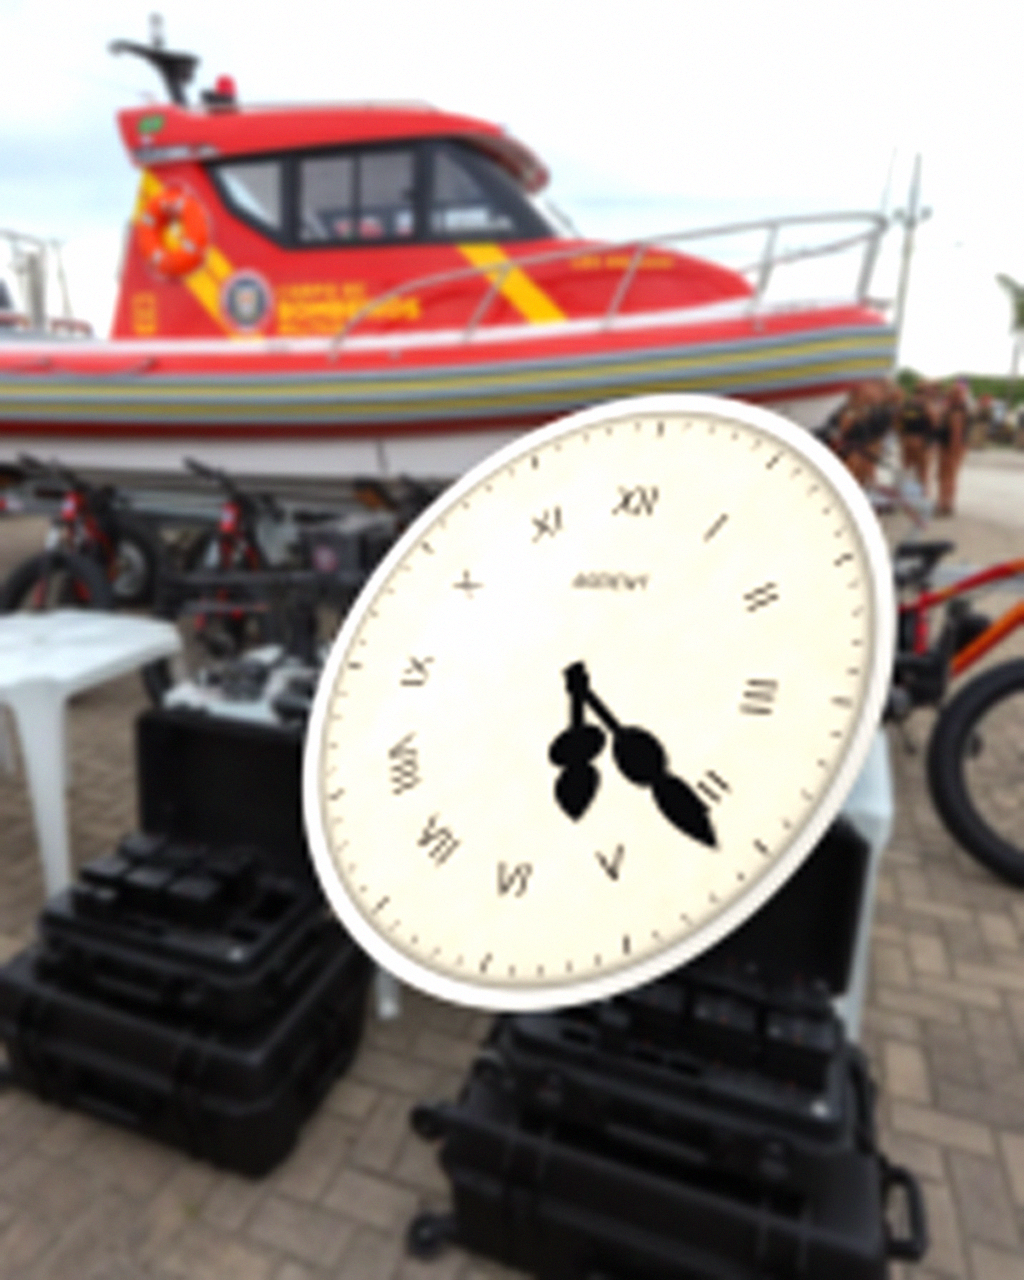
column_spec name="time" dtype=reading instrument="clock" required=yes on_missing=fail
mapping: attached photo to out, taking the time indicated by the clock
5:21
